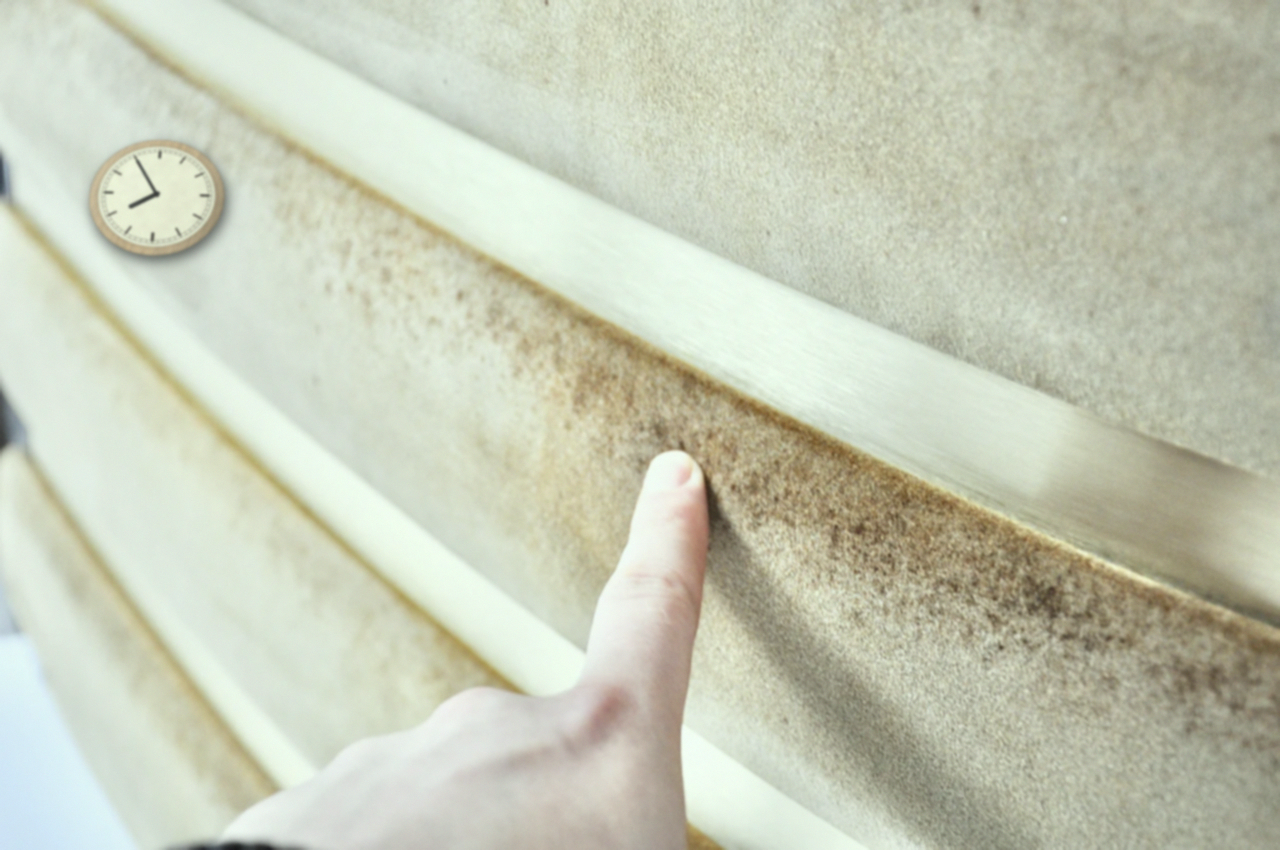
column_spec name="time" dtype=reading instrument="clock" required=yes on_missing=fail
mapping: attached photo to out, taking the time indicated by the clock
7:55
